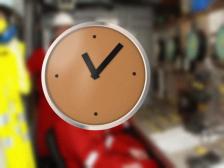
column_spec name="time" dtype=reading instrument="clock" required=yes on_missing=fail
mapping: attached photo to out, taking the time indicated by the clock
11:07
